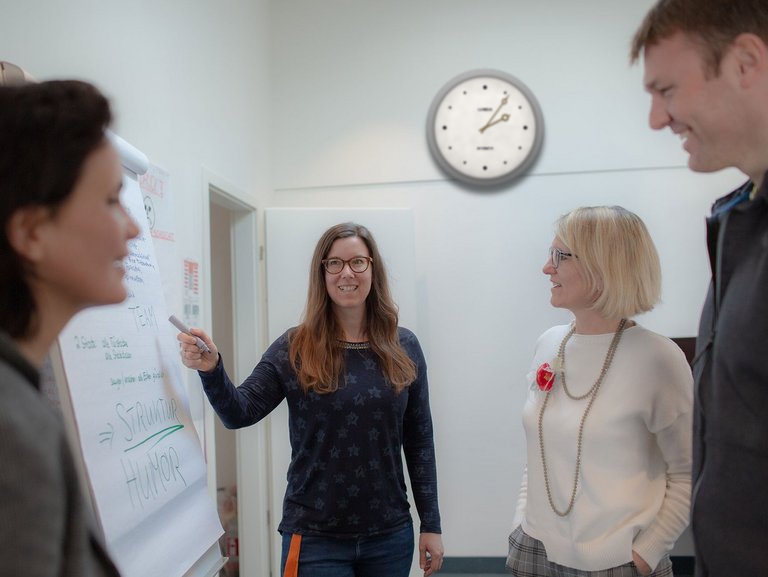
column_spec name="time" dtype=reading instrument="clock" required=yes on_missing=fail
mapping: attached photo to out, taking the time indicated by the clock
2:06
